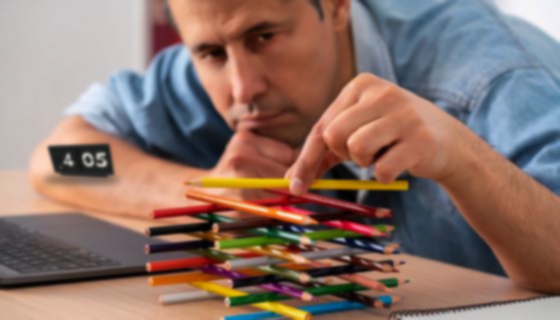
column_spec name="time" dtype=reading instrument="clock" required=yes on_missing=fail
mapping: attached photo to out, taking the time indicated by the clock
4:05
